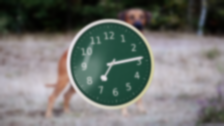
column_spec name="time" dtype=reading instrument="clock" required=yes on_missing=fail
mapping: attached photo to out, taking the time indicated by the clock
7:14
